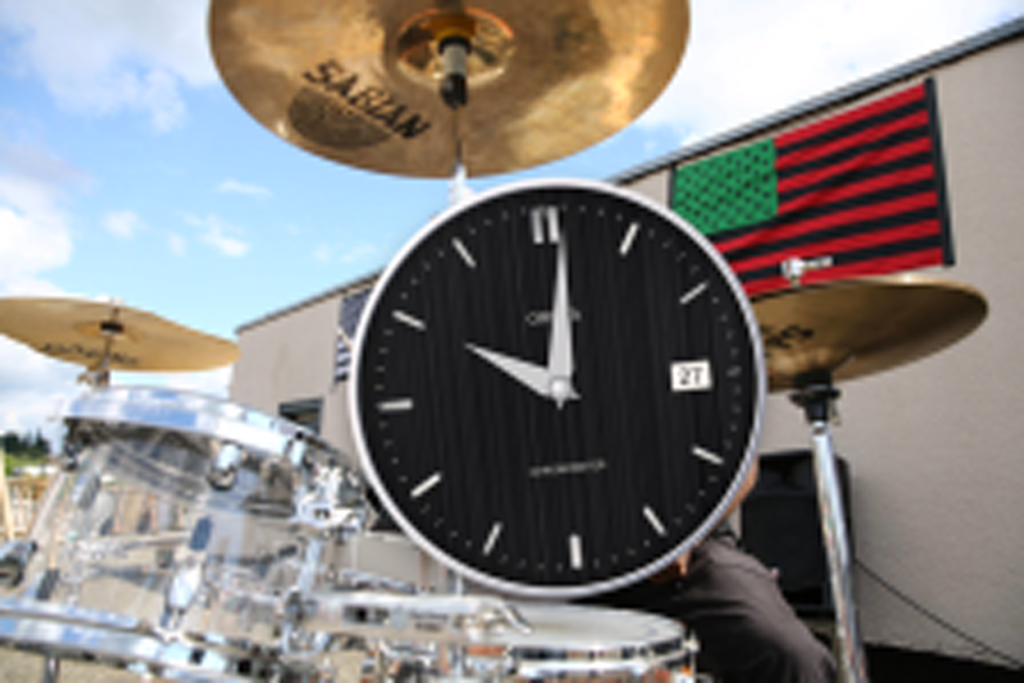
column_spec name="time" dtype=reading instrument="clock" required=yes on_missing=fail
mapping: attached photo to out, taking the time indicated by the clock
10:01
